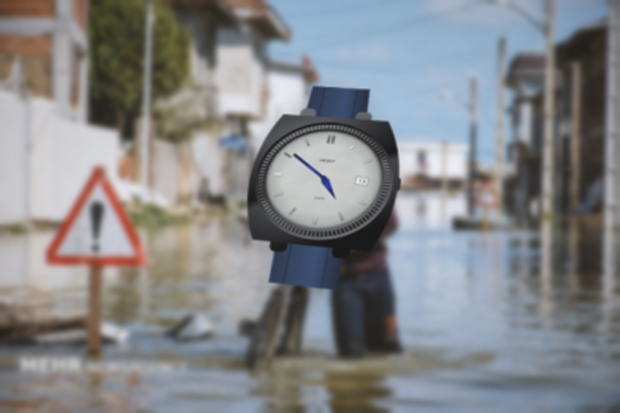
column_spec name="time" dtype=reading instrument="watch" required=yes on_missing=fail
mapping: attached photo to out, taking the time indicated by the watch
4:51
